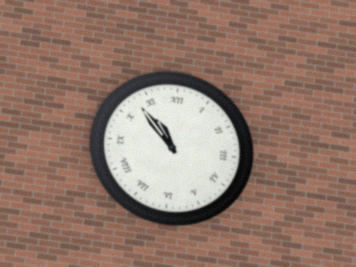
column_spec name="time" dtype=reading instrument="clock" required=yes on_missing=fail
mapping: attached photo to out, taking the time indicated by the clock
10:53
